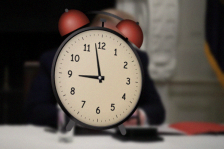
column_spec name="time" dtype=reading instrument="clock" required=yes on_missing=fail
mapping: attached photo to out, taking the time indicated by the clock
8:58
